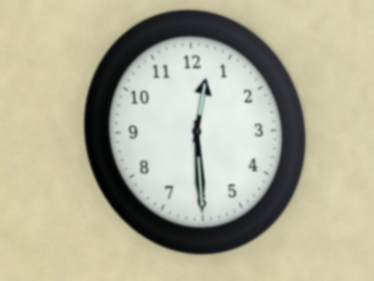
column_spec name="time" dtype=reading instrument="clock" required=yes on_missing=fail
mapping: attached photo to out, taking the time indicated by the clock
12:30
